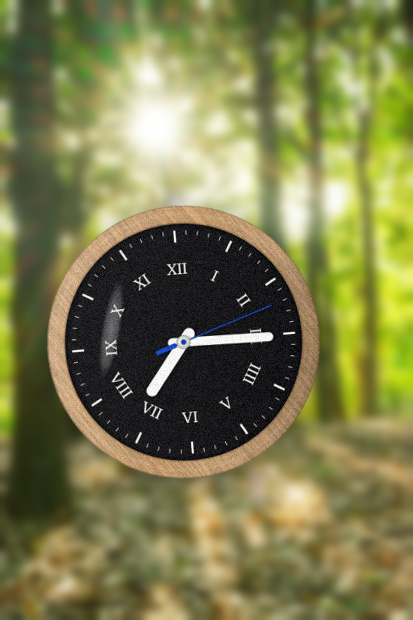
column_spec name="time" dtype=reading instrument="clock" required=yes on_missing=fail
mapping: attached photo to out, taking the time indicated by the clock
7:15:12
